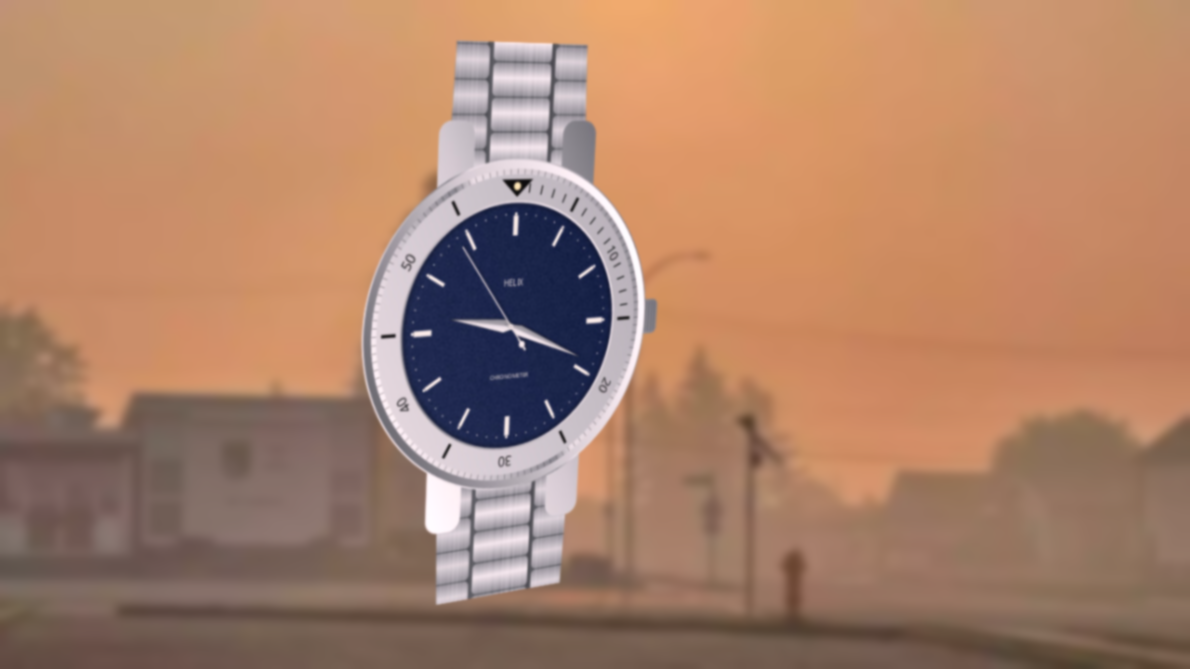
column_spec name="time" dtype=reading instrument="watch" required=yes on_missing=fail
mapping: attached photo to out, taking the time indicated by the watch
9:18:54
